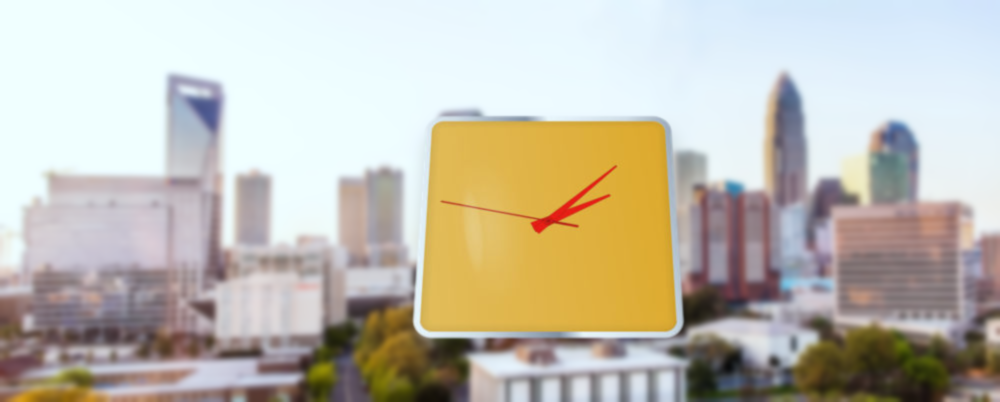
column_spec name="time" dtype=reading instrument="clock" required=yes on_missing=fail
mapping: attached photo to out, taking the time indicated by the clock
2:07:47
